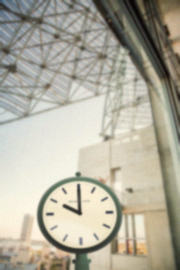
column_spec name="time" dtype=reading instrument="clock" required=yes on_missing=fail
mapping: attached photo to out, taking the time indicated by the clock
10:00
